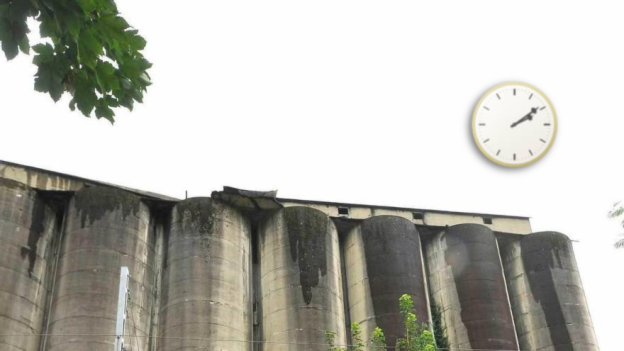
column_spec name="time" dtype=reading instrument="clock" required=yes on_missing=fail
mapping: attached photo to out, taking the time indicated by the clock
2:09
